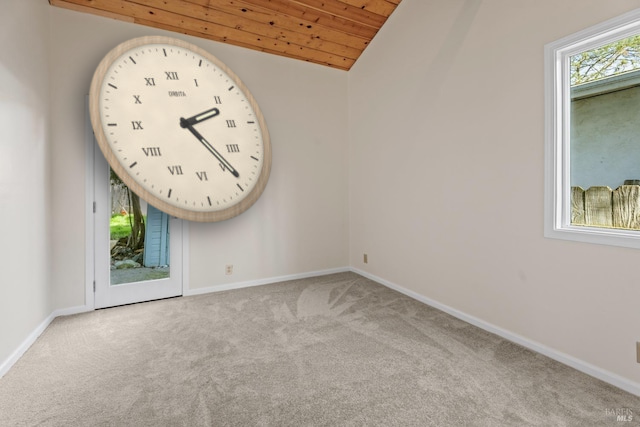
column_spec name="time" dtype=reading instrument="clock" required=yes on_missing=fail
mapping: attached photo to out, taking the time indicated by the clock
2:24
